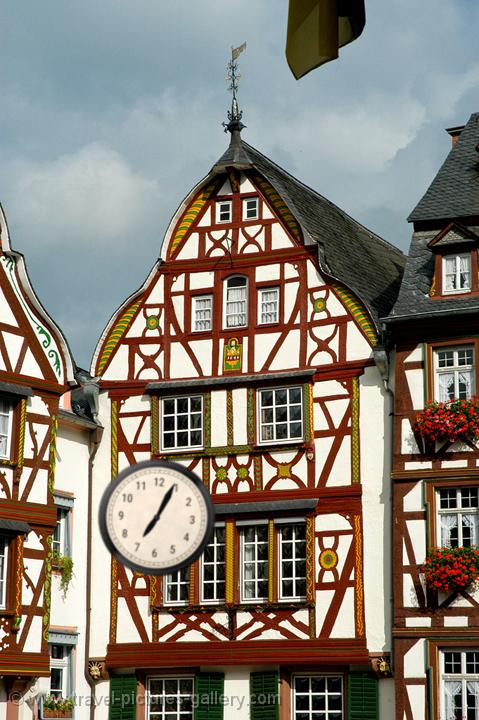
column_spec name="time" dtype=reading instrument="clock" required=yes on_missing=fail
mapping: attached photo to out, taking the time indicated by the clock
7:04
